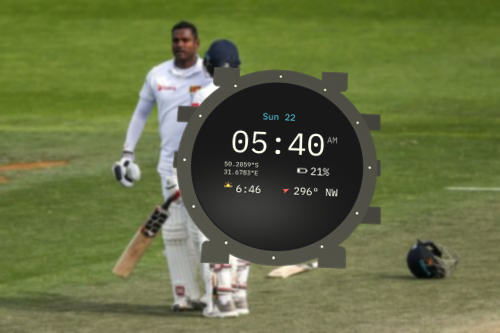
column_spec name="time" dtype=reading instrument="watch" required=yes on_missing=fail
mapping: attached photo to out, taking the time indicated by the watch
5:40
